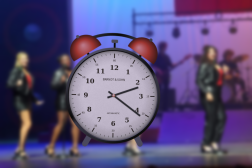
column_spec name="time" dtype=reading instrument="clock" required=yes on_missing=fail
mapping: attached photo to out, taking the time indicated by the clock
2:21
